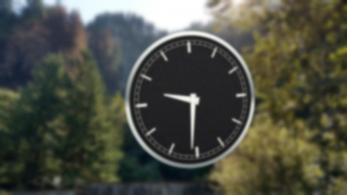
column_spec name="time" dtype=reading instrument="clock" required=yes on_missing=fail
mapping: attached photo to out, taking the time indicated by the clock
9:31
